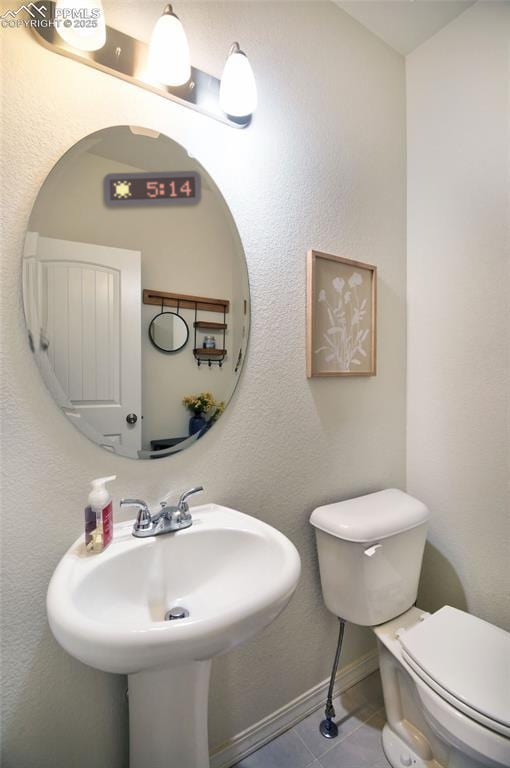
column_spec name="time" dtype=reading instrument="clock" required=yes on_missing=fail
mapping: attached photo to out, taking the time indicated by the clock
5:14
